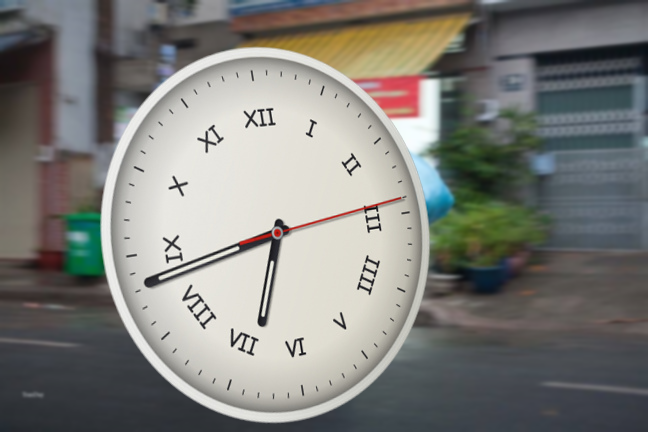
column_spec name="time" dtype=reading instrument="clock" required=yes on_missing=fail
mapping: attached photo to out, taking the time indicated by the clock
6:43:14
